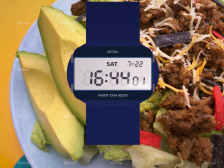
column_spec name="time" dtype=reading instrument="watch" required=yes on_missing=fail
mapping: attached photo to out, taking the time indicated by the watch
16:44:01
